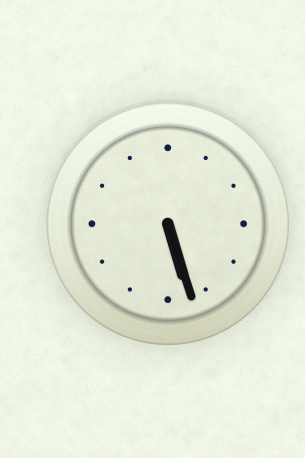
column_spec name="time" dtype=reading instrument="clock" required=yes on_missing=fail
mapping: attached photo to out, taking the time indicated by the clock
5:27
